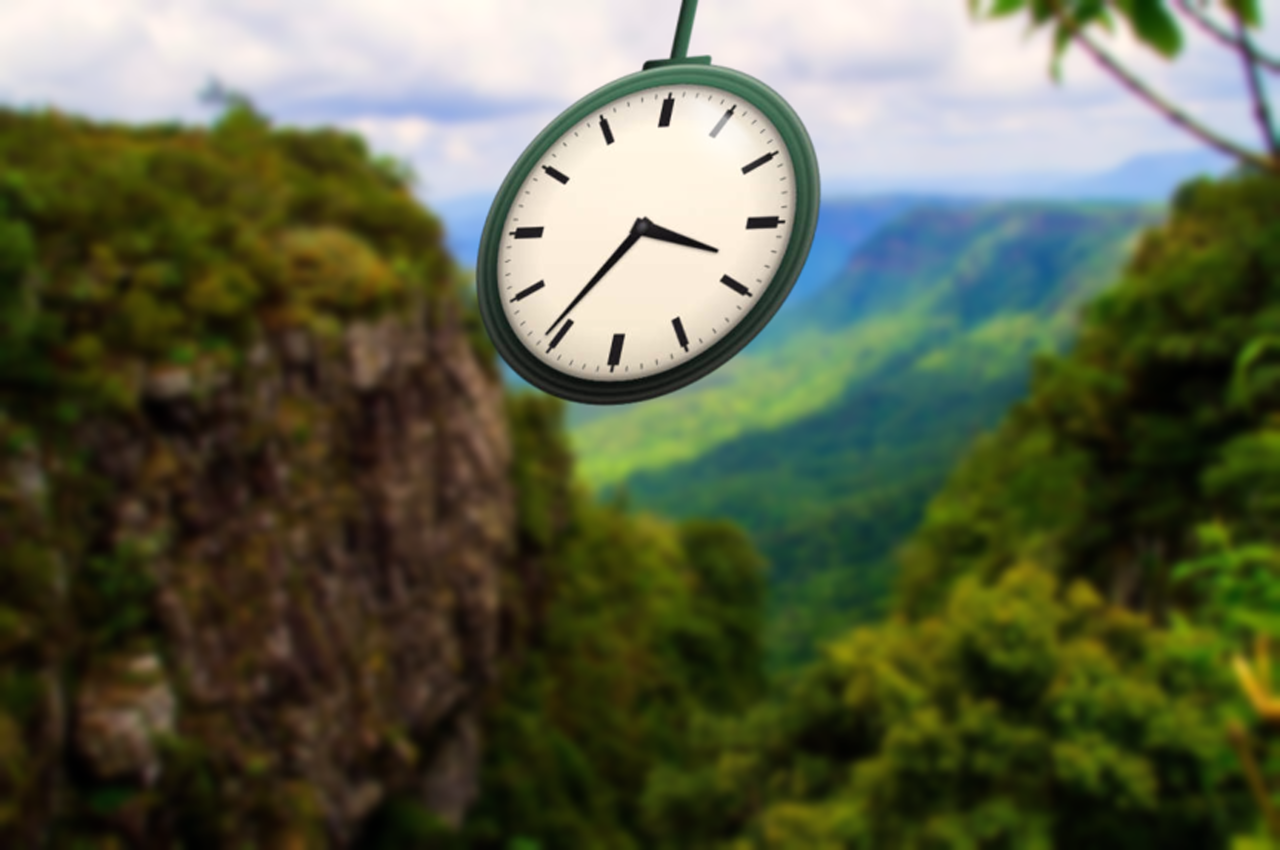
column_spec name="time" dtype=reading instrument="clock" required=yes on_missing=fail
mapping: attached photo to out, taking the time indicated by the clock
3:36
